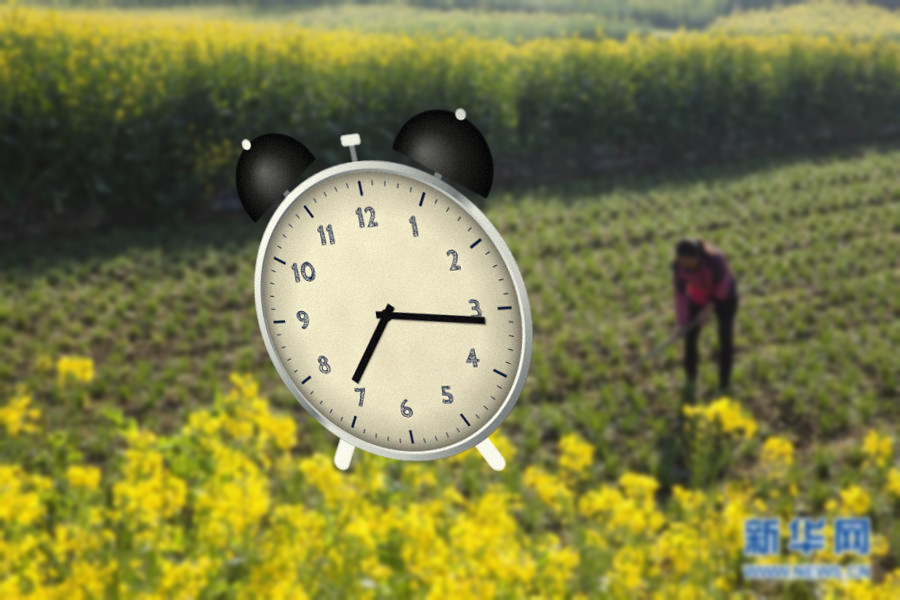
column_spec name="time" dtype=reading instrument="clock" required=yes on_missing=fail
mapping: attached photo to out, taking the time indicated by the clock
7:16
